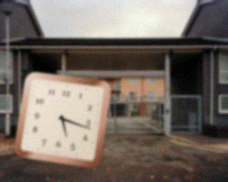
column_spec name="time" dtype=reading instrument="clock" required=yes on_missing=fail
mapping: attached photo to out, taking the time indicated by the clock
5:17
